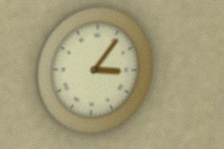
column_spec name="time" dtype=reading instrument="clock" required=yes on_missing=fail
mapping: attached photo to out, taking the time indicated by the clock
3:06
